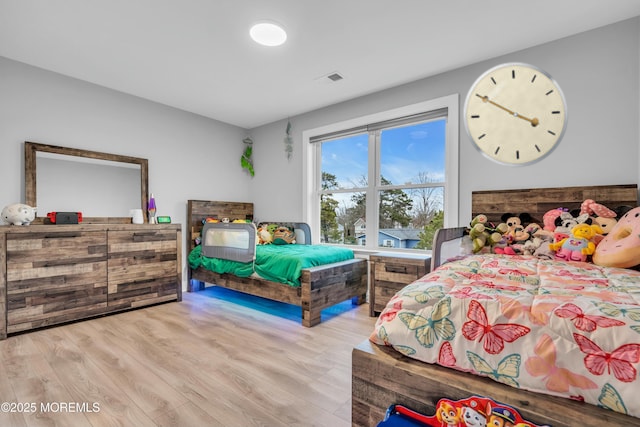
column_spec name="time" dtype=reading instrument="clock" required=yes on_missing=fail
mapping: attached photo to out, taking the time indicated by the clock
3:50
